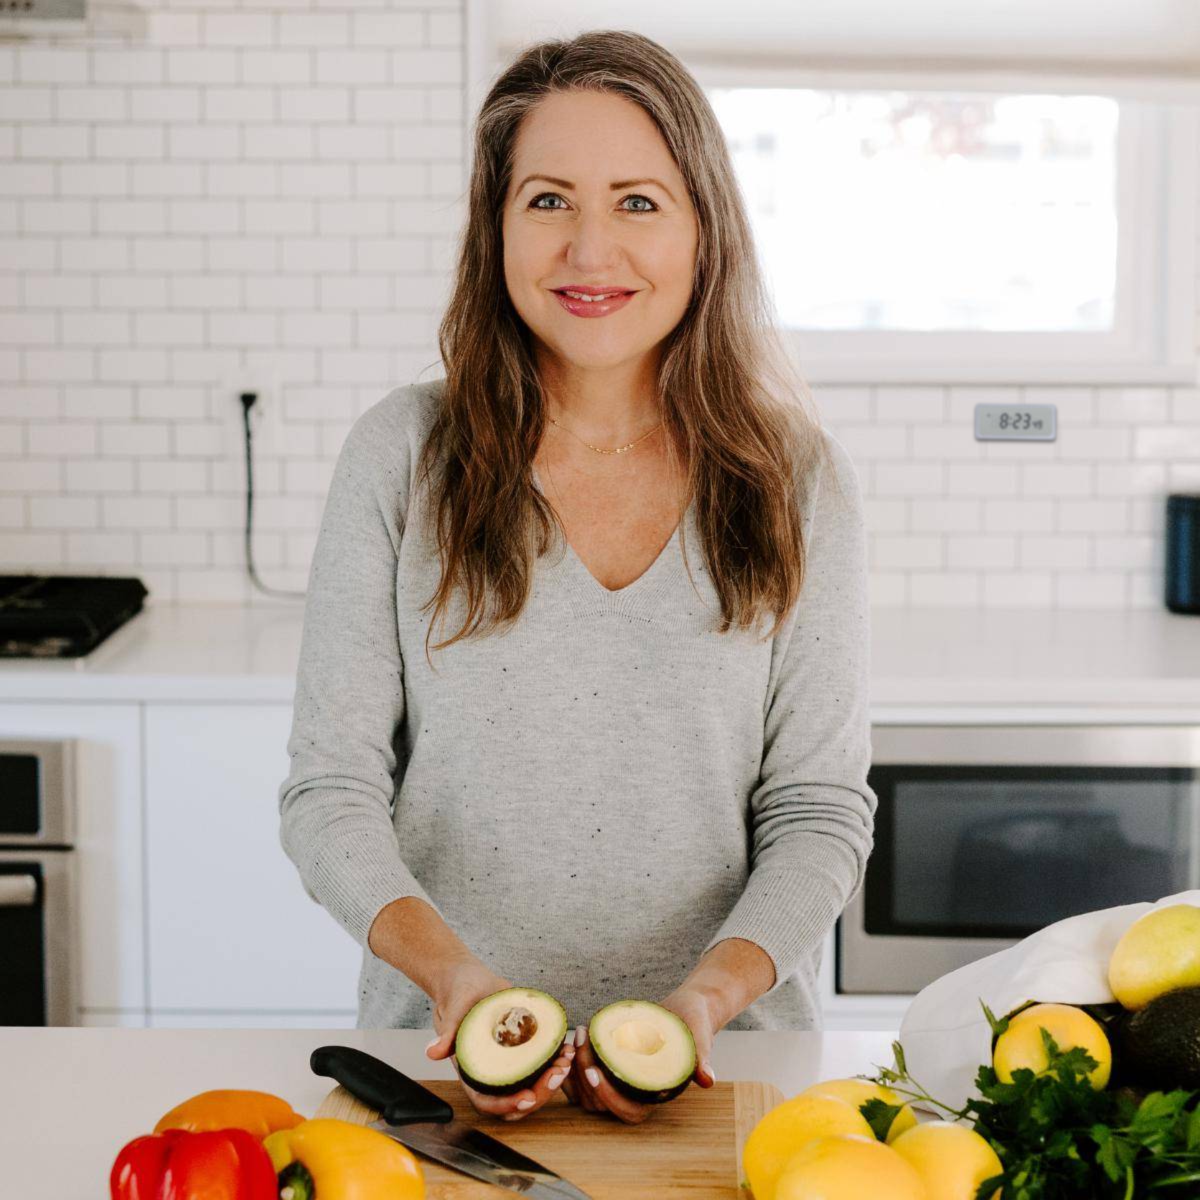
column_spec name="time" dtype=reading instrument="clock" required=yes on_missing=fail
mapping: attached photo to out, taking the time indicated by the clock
8:23
